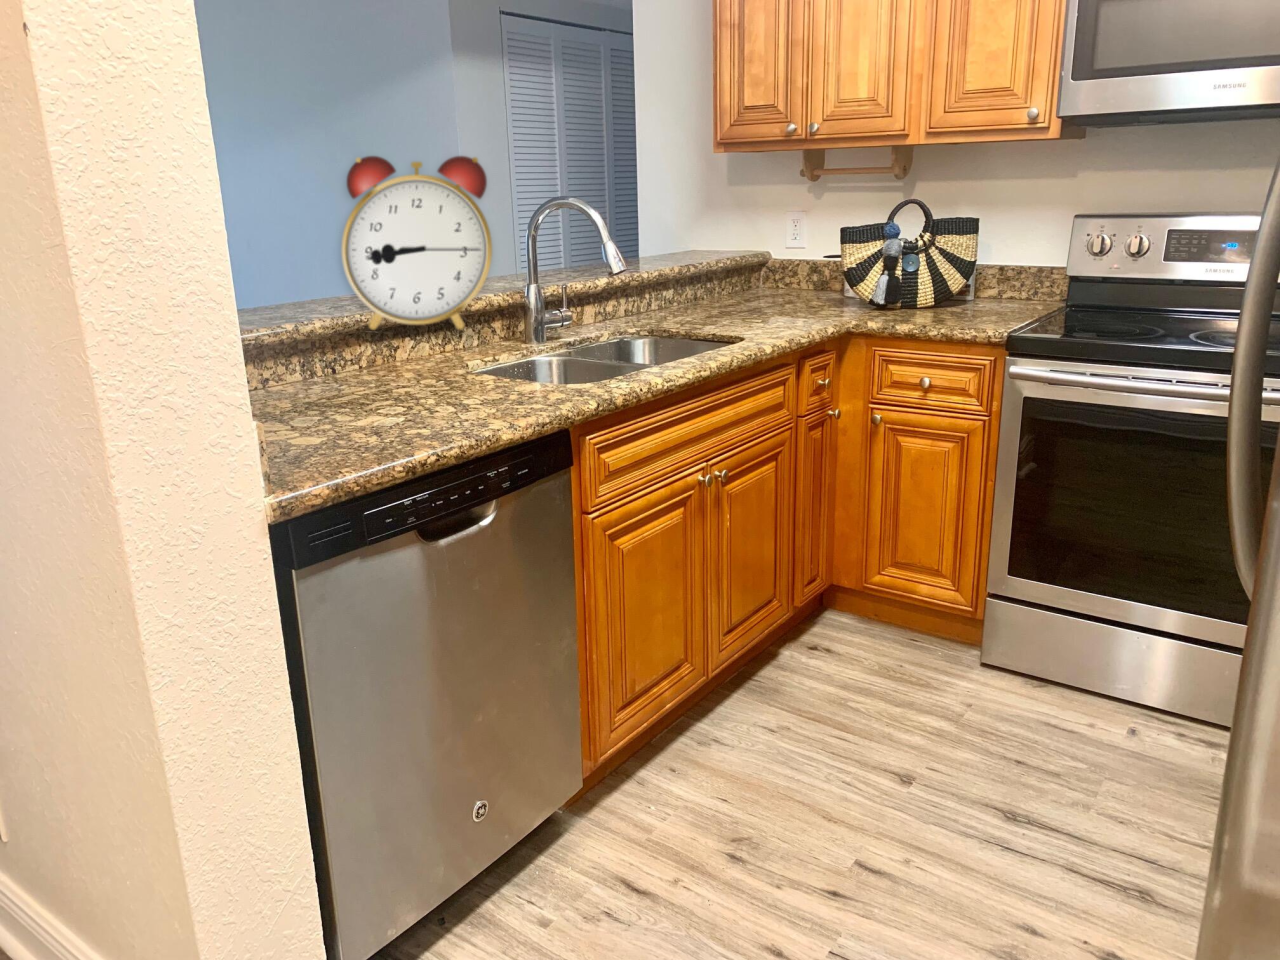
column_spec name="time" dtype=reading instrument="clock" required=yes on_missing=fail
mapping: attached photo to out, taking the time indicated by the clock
8:43:15
